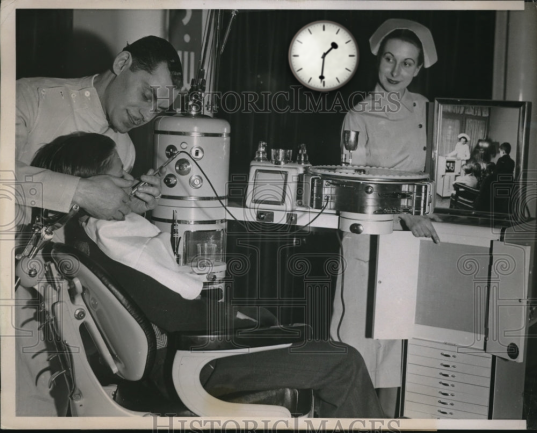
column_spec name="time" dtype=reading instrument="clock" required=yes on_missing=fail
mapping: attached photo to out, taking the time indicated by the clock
1:31
